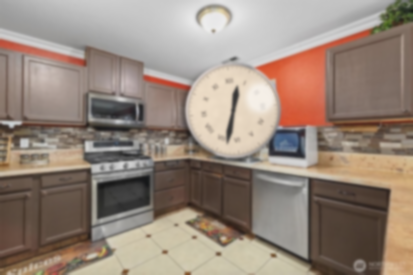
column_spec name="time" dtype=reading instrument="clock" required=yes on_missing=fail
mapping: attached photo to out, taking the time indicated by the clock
12:33
